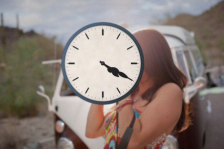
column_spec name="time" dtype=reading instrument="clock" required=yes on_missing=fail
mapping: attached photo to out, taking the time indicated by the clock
4:20
